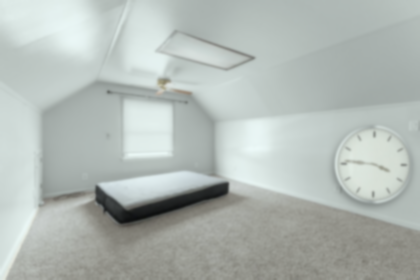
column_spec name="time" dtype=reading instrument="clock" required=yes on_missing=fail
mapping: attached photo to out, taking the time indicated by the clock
3:46
